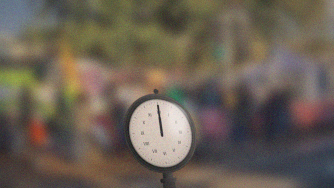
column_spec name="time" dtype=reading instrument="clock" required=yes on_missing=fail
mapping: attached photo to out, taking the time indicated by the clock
12:00
